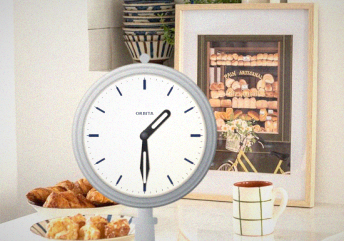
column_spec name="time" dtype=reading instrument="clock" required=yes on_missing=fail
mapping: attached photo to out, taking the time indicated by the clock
1:30
